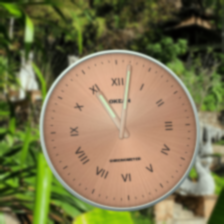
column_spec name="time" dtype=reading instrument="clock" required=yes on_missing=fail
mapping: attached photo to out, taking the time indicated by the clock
11:02
